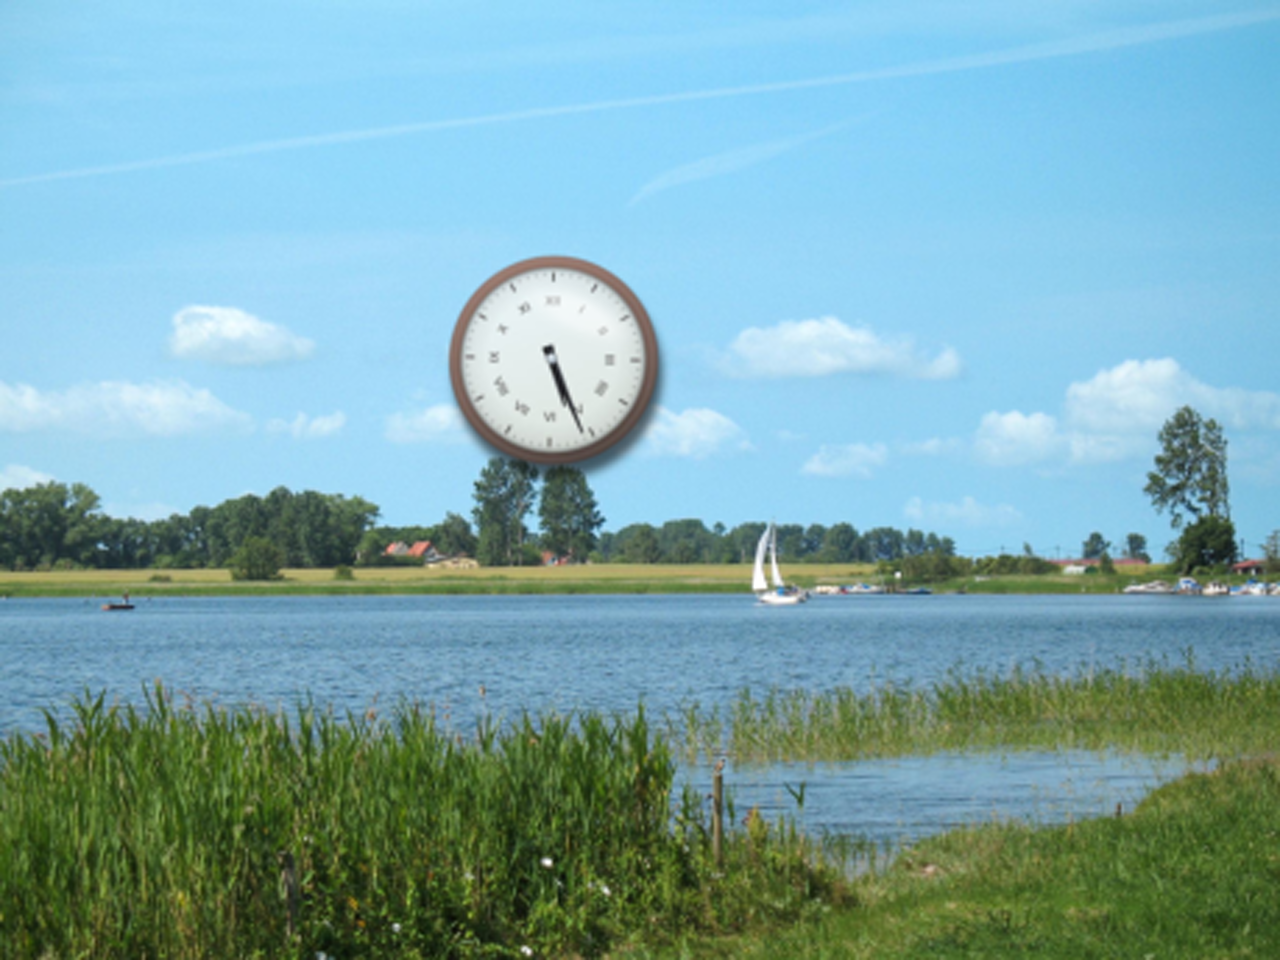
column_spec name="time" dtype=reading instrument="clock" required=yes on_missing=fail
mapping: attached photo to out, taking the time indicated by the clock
5:26
